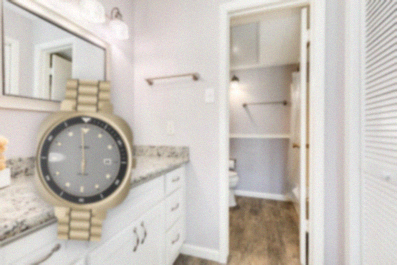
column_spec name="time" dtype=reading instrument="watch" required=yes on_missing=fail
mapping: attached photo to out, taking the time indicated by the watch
5:59
